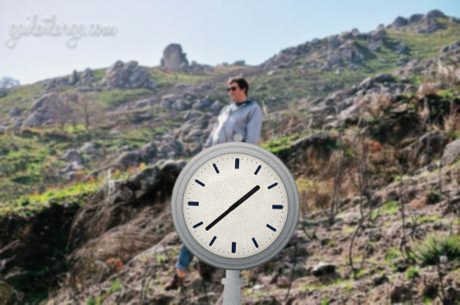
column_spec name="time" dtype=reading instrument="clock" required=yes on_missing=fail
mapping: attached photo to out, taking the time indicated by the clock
1:38
